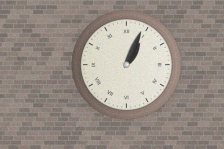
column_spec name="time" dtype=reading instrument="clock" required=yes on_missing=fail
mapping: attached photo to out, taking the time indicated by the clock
1:04
